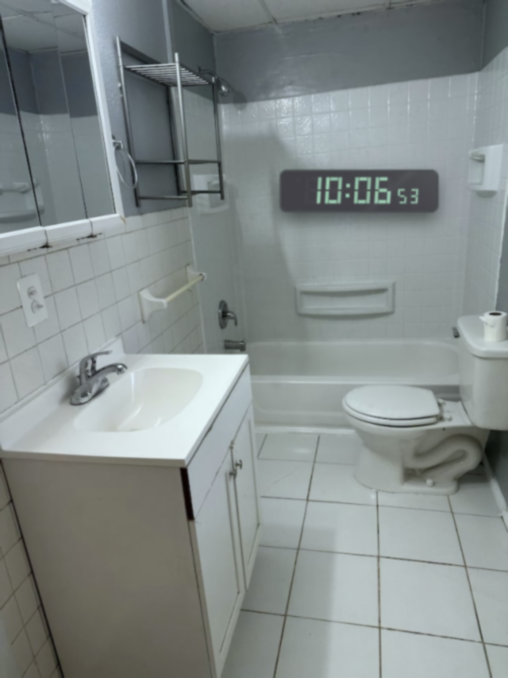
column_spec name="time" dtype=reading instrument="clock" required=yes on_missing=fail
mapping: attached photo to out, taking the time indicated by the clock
10:06:53
